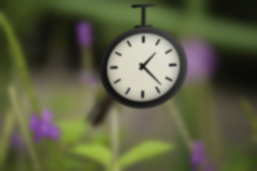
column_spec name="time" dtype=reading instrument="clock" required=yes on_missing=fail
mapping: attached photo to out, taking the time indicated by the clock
1:23
